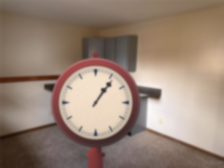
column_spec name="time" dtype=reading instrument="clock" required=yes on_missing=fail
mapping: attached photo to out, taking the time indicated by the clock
1:06
